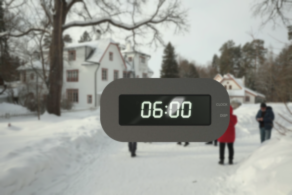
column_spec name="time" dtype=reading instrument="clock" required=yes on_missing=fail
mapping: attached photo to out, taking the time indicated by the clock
6:00
